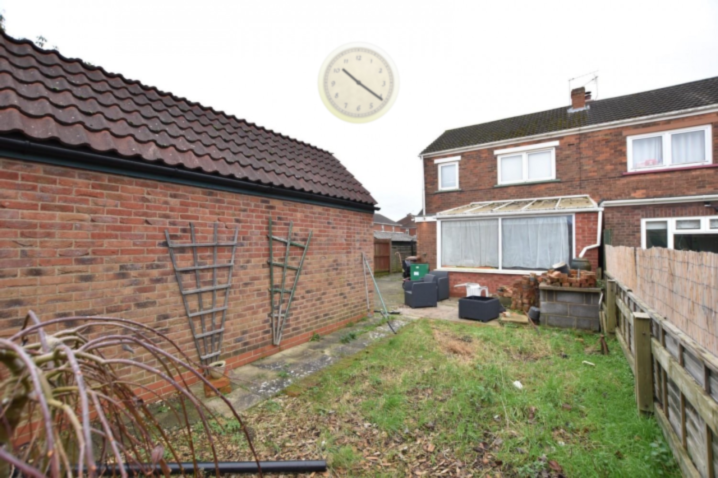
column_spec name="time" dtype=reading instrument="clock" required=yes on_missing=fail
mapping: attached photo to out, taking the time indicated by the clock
10:21
